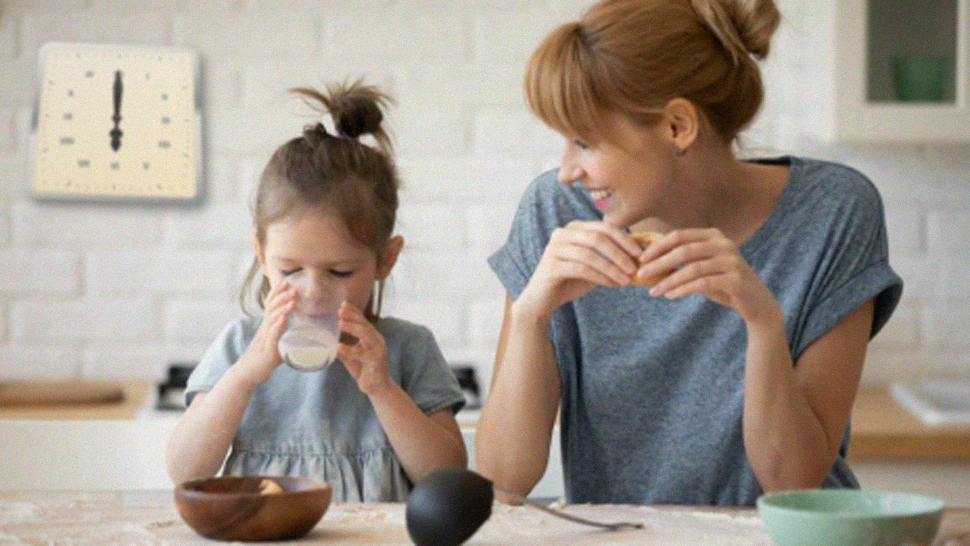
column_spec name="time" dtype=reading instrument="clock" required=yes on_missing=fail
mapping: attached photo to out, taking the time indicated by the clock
6:00
